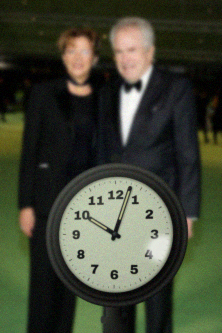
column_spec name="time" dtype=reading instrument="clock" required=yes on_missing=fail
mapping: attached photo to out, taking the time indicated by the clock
10:03
